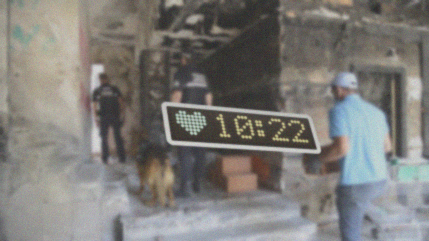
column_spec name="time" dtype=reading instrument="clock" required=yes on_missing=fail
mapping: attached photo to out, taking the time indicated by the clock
10:22
